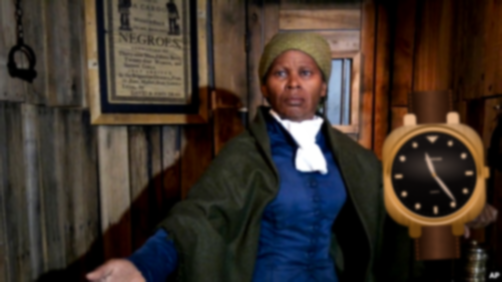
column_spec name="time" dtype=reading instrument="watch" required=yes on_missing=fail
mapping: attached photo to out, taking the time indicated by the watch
11:24
